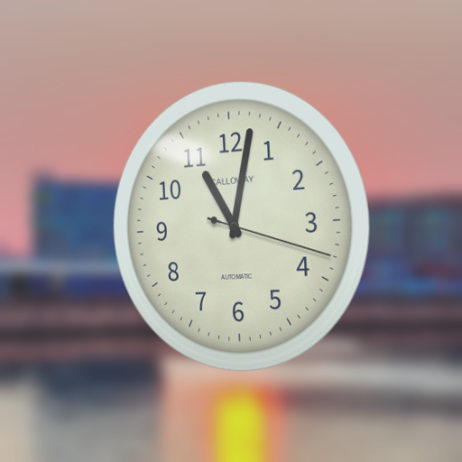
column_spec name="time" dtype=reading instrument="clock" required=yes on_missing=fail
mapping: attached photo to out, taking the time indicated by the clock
11:02:18
